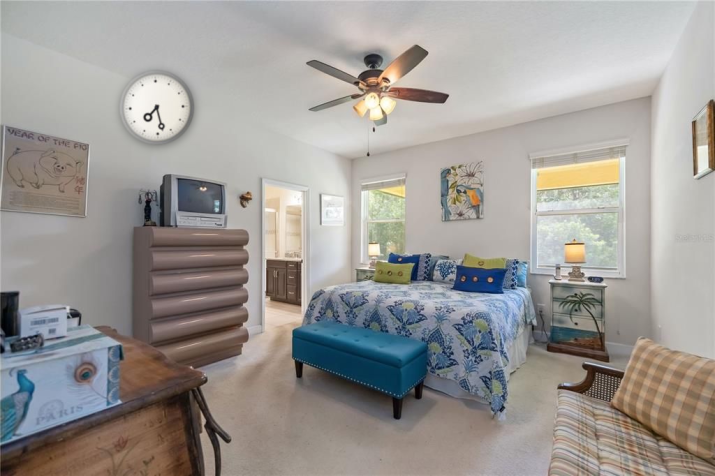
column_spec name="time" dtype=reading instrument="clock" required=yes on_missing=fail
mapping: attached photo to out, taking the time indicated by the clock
7:28
